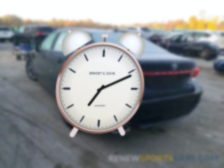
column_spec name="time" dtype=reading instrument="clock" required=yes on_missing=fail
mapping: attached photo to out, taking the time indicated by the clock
7:11
